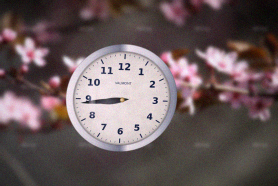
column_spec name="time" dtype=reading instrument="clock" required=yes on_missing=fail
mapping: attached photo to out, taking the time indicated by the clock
8:44
